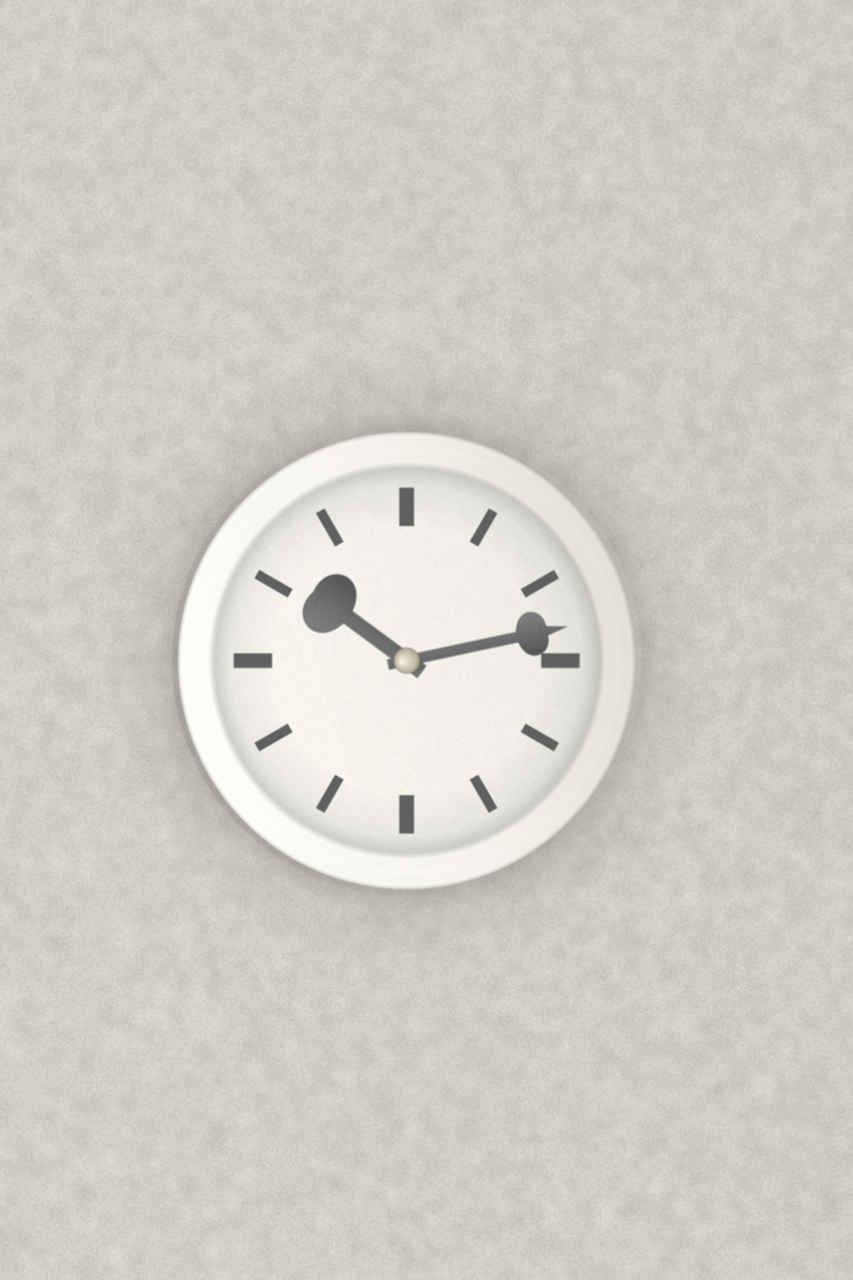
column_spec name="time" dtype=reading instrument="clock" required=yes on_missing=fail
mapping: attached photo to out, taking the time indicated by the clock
10:13
